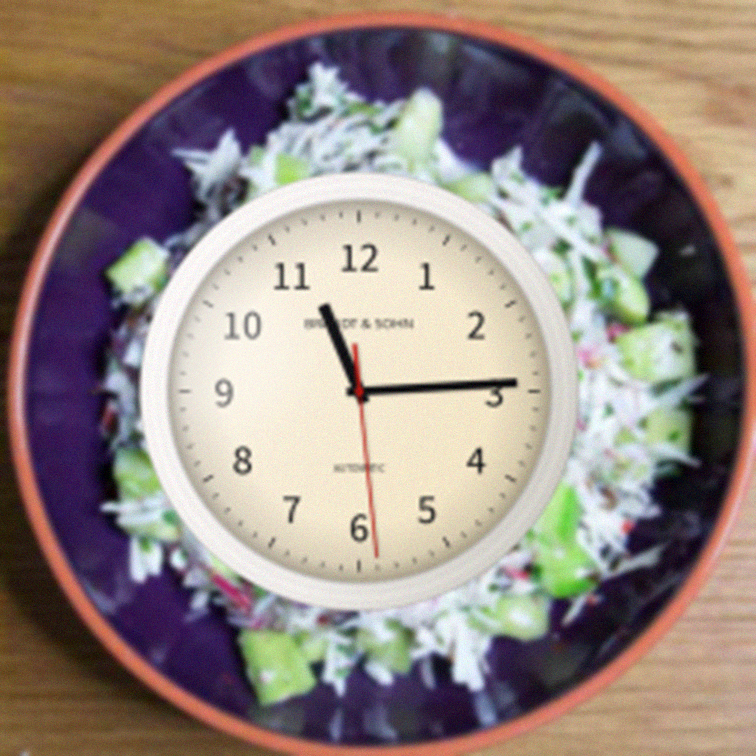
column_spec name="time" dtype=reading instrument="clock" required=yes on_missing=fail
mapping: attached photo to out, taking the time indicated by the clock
11:14:29
